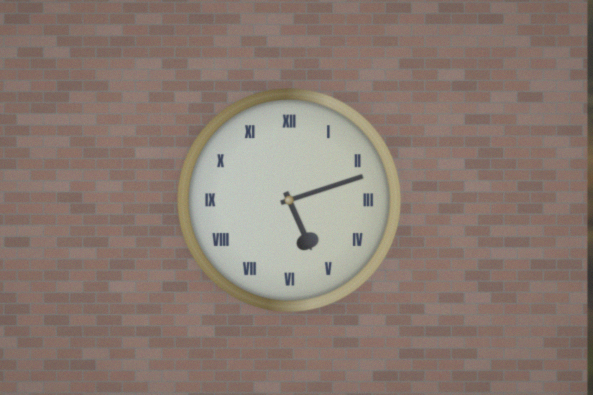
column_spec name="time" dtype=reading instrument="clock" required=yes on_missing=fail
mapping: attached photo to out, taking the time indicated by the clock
5:12
